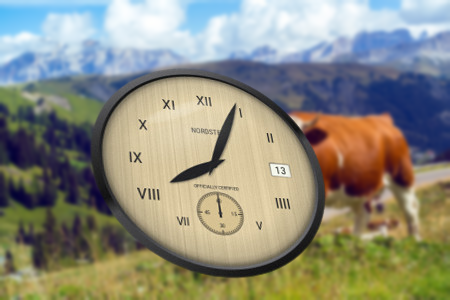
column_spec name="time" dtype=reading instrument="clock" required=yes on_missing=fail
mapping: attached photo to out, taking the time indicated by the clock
8:04
